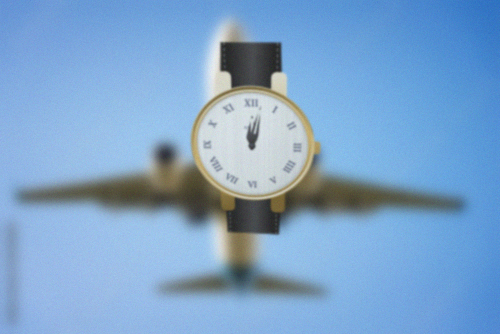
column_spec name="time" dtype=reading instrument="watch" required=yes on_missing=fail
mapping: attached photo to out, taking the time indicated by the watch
12:02
